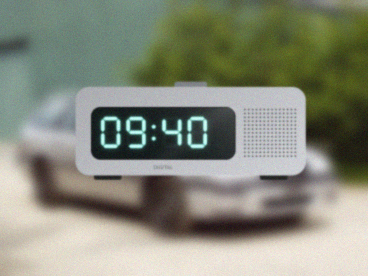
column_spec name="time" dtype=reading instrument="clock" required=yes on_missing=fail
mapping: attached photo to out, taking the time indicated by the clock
9:40
